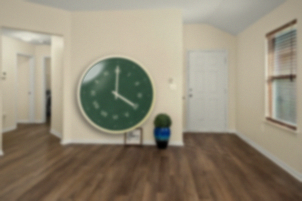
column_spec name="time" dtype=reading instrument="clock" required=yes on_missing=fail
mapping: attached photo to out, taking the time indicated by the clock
4:00
